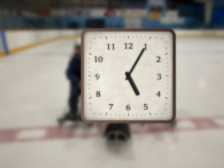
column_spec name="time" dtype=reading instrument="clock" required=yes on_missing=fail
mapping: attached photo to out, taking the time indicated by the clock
5:05
